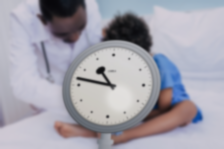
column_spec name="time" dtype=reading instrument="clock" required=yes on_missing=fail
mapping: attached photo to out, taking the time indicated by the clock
10:47
